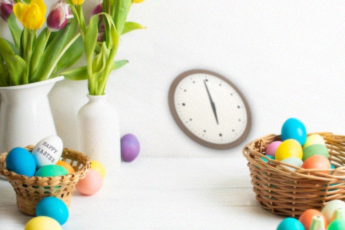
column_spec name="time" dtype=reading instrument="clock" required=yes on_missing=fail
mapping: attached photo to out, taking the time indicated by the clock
5:59
